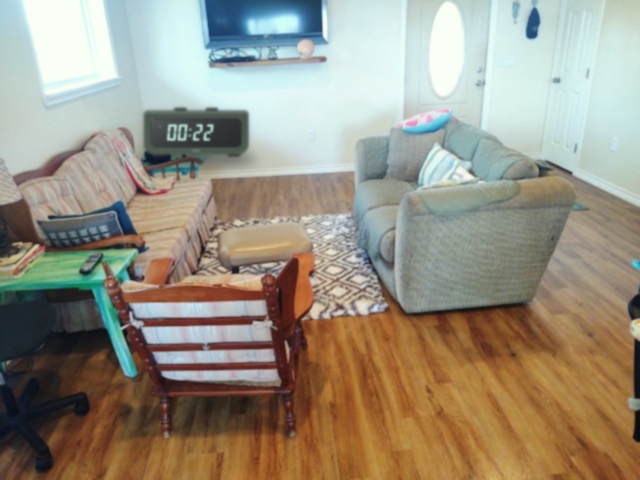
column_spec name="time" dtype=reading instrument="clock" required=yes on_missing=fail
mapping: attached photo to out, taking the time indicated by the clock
0:22
